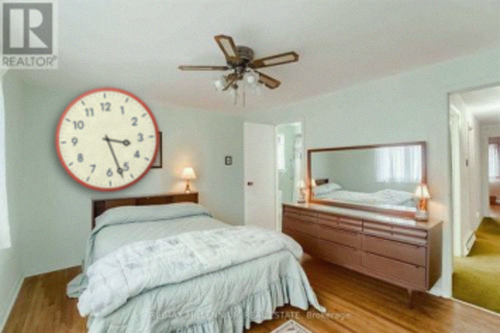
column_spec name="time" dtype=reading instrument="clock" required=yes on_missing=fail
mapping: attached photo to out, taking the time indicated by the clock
3:27
